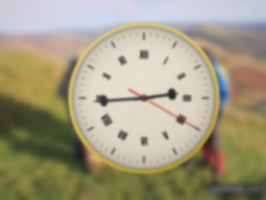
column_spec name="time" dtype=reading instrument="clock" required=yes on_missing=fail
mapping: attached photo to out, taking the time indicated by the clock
2:44:20
